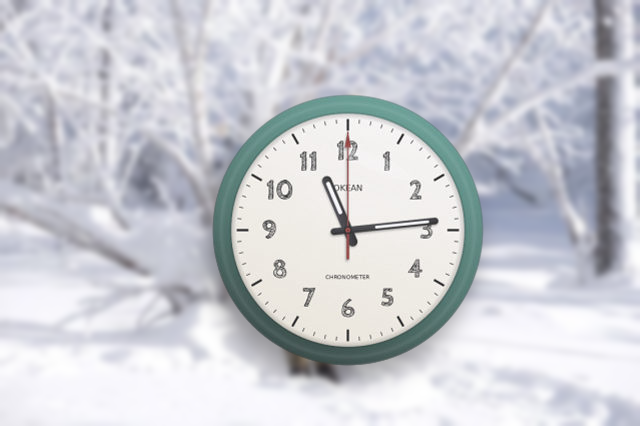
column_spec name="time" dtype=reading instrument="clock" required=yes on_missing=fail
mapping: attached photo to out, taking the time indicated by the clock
11:14:00
